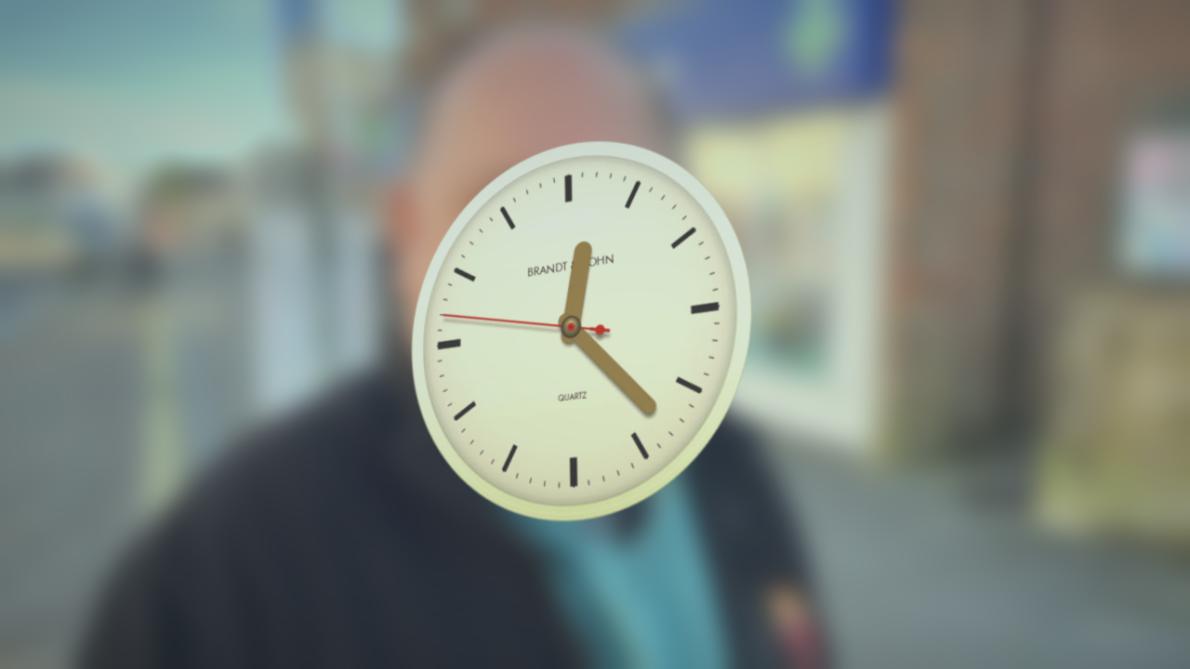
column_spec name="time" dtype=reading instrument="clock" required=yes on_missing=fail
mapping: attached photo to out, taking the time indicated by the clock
12:22:47
